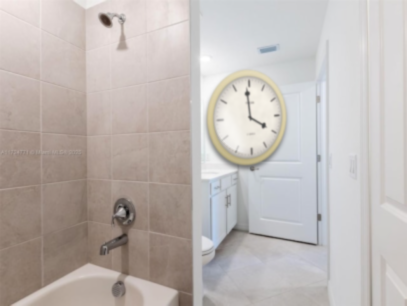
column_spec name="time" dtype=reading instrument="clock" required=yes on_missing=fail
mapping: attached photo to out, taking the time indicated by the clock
3:59
